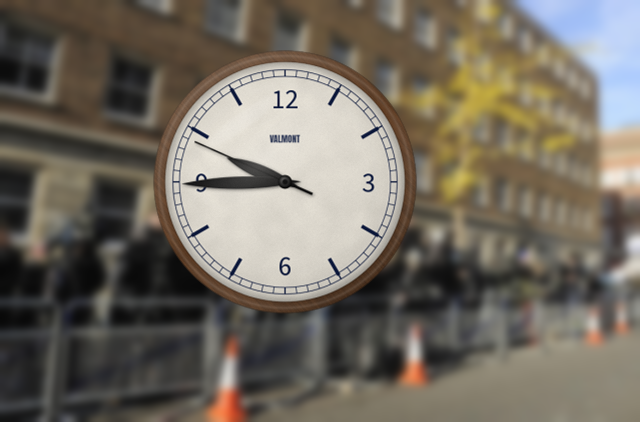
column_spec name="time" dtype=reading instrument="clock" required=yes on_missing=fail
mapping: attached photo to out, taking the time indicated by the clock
9:44:49
